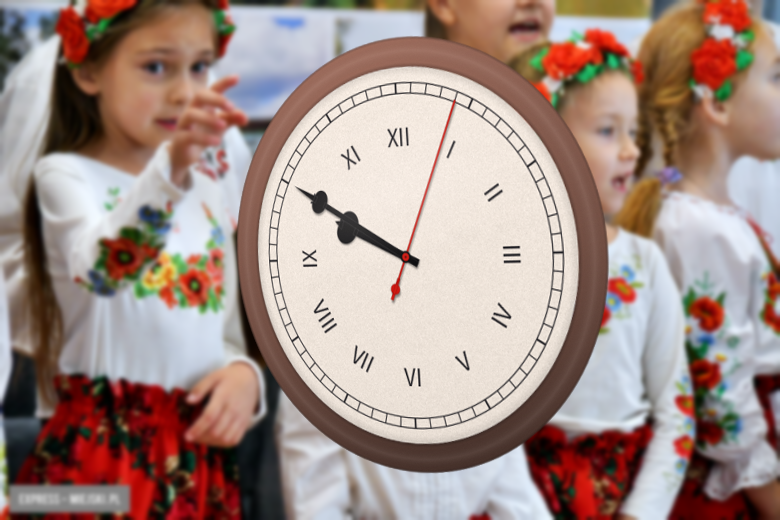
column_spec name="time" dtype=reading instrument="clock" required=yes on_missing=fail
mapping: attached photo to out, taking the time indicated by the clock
9:50:04
